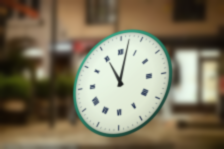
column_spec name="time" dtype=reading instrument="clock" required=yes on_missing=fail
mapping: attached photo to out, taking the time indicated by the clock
11:02
